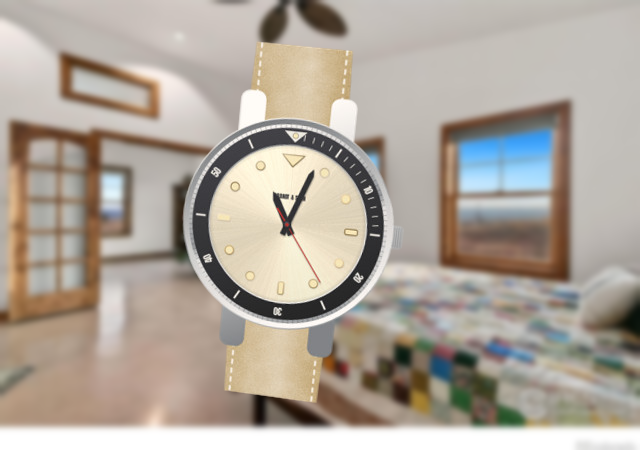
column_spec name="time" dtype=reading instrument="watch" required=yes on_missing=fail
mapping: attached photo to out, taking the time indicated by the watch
11:03:24
